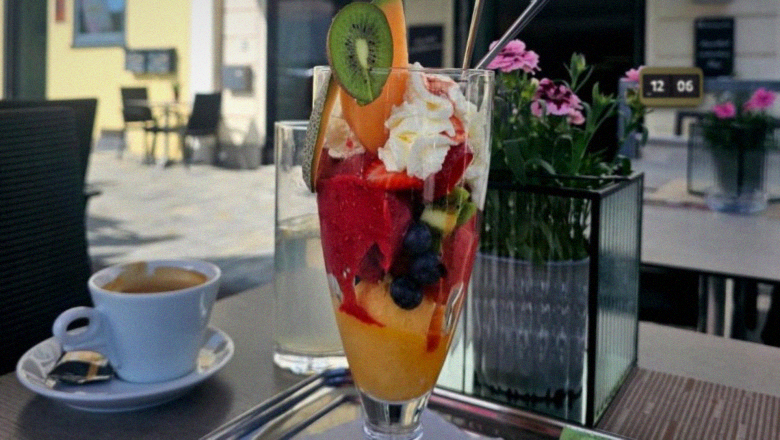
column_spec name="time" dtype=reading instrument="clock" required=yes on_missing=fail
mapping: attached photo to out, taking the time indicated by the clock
12:06
